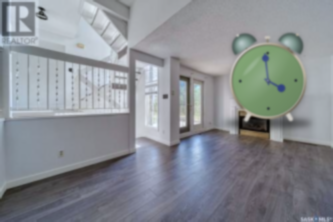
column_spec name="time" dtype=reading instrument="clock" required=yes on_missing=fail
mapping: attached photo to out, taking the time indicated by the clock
3:59
